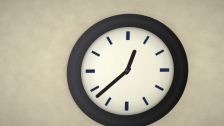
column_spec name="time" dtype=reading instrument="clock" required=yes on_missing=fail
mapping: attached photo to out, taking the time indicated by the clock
12:38
